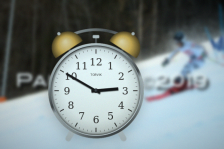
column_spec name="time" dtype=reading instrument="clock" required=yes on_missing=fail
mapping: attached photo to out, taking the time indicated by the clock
2:50
